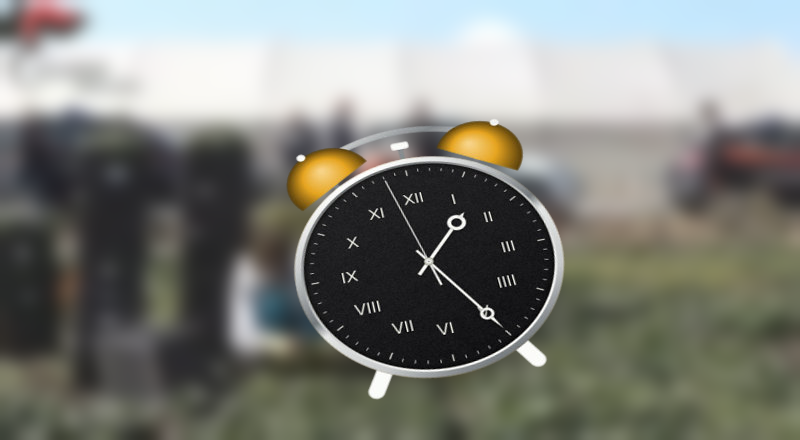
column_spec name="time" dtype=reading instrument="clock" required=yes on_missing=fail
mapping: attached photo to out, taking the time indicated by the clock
1:24:58
